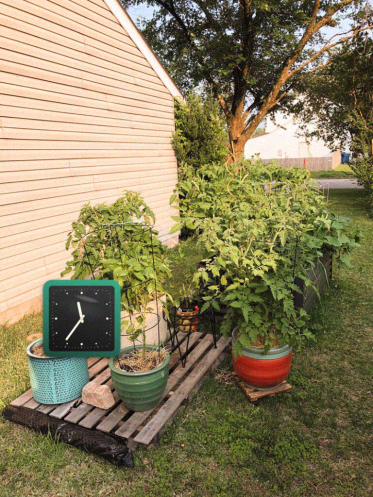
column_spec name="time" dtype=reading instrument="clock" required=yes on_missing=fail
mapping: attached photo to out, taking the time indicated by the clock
11:36
